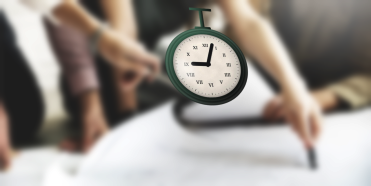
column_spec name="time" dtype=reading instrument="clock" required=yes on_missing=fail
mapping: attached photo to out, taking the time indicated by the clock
9:03
